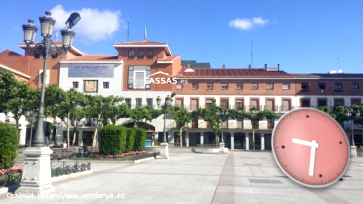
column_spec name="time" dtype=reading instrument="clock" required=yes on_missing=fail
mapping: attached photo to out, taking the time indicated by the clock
9:33
